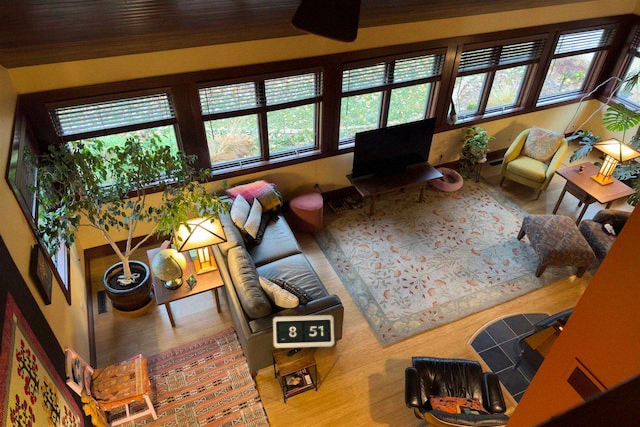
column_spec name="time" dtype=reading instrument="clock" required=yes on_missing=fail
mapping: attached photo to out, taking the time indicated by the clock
8:51
